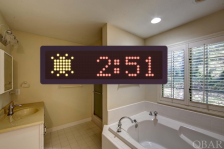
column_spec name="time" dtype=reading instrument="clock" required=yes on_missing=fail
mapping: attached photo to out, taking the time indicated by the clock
2:51
